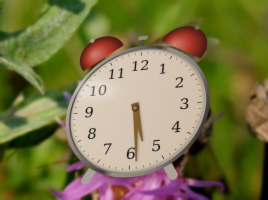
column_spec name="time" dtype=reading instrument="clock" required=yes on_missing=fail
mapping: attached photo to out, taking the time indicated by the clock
5:29
